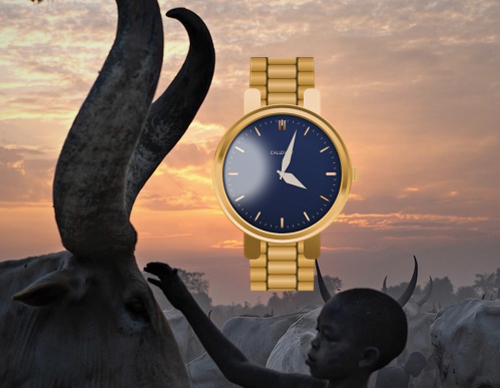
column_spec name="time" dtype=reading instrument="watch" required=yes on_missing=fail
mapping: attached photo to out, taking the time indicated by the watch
4:03
